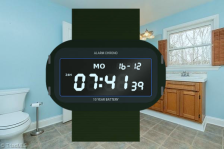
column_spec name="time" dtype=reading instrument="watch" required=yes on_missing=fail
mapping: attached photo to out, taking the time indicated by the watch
7:41:39
